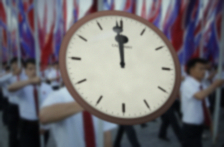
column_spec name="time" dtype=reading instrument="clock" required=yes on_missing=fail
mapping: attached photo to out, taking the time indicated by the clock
11:59
